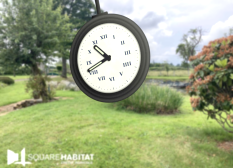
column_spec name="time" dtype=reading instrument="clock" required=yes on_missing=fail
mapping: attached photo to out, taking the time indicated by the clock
10:42
